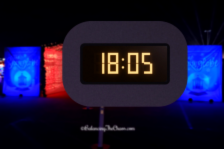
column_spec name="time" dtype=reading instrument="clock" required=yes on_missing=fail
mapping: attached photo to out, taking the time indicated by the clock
18:05
